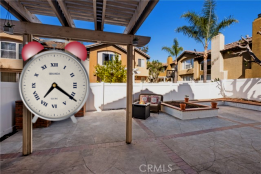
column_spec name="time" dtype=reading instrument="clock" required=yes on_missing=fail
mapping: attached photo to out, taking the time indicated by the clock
7:21
